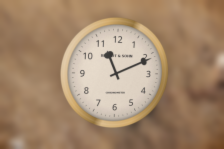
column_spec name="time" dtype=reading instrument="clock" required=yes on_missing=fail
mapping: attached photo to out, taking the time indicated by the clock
11:11
